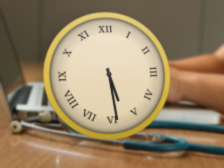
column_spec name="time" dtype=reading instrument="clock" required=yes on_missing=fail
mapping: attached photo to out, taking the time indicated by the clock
5:29
